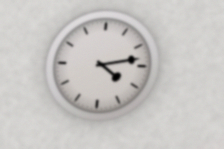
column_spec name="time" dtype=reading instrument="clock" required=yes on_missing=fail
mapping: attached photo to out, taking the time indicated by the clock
4:13
